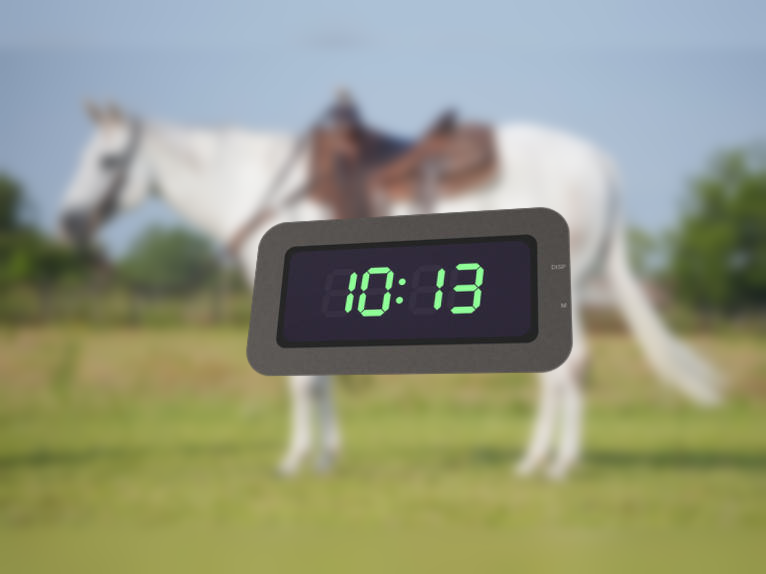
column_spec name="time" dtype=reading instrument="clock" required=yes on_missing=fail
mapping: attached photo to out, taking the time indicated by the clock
10:13
